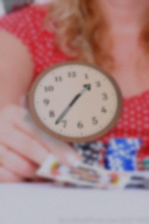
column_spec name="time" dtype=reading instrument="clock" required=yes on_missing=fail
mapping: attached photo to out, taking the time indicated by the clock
1:37
